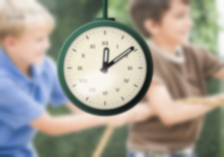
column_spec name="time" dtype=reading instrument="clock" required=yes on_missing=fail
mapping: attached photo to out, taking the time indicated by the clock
12:09
